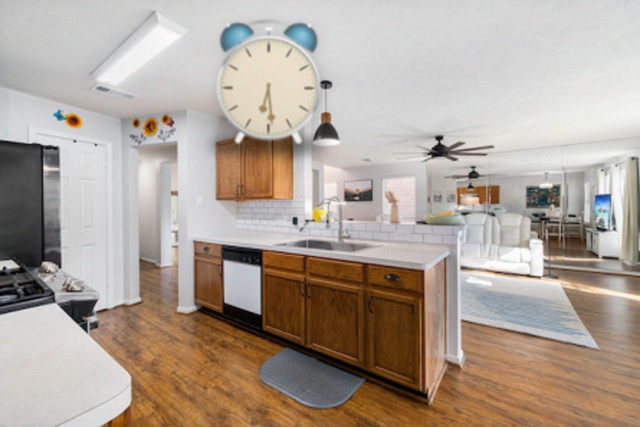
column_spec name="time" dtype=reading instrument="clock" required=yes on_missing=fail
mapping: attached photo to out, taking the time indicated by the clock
6:29
